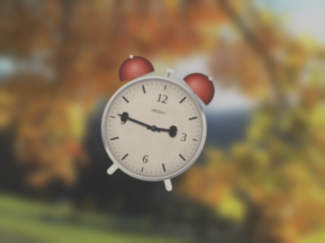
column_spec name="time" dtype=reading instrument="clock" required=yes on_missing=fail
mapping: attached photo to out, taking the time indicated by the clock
2:46
